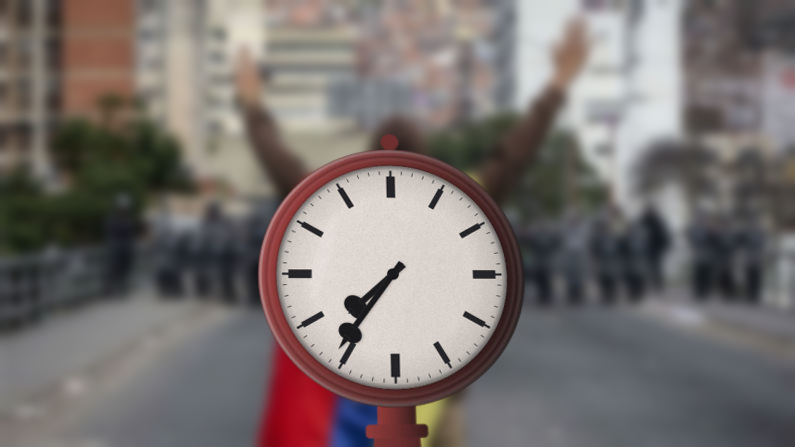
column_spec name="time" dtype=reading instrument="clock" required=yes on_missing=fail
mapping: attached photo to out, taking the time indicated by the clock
7:36
